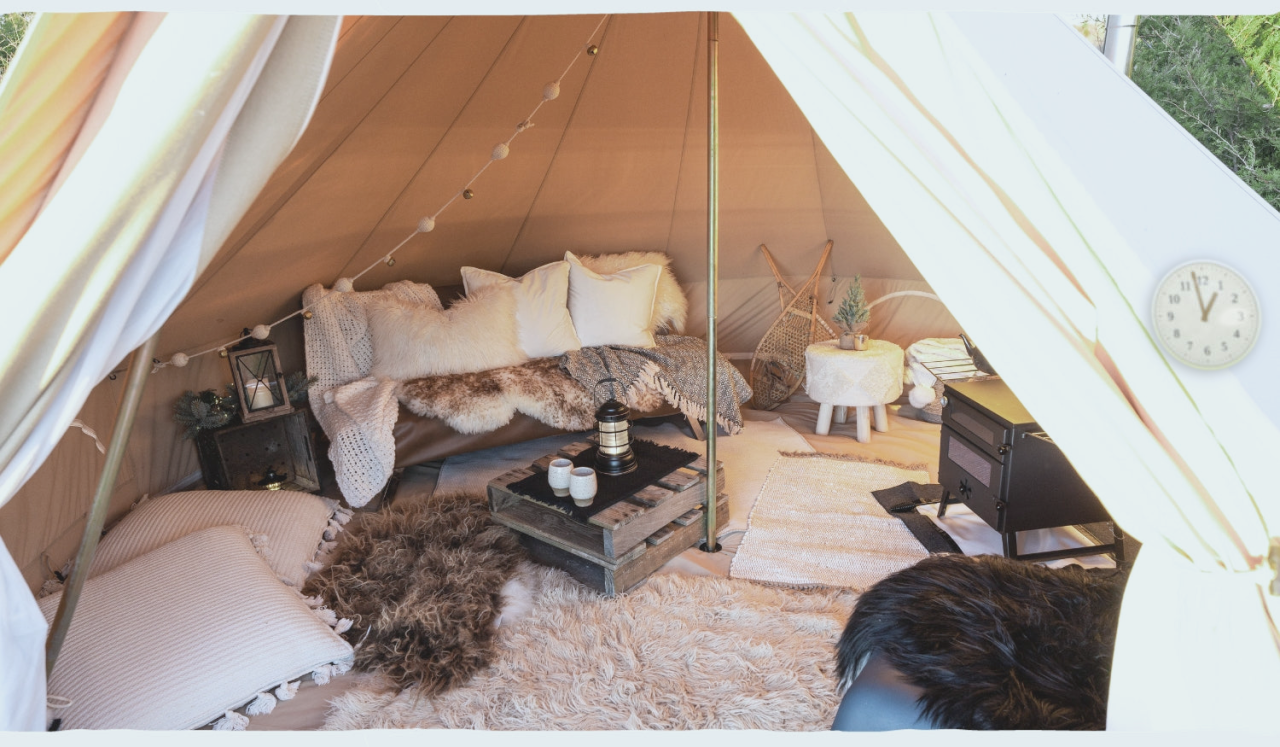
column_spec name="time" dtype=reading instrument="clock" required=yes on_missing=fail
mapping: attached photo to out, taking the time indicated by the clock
12:58
